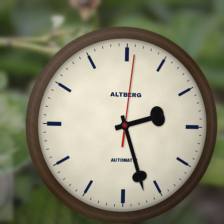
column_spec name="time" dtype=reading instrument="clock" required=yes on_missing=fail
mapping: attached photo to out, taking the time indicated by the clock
2:27:01
